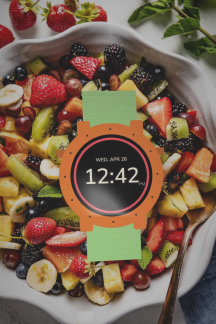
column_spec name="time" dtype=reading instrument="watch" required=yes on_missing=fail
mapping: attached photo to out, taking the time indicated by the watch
12:42
